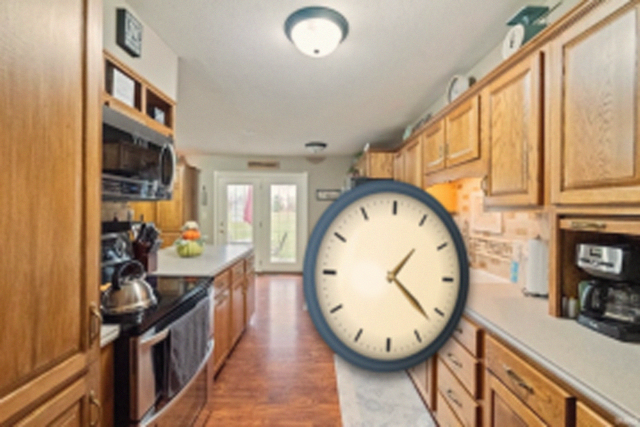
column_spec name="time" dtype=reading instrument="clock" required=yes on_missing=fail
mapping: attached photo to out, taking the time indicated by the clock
1:22
